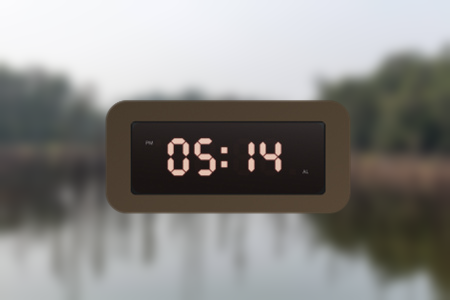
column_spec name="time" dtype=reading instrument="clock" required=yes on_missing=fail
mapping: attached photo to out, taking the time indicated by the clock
5:14
